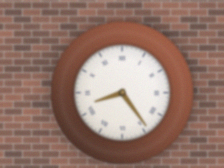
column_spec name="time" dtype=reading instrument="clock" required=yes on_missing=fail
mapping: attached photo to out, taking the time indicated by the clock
8:24
